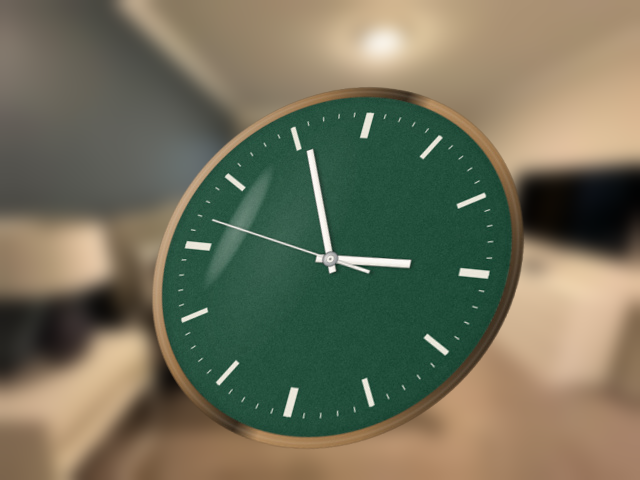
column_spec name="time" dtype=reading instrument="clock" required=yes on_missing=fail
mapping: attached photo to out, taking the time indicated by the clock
2:55:47
